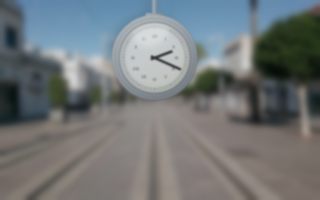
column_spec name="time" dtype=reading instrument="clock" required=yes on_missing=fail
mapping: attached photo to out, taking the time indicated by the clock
2:19
